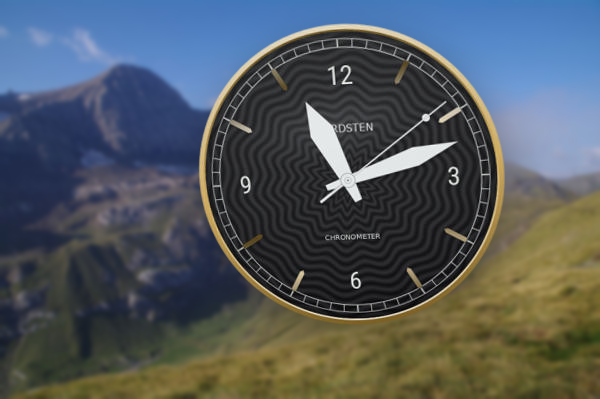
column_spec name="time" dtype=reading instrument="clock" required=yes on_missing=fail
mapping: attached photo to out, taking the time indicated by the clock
11:12:09
